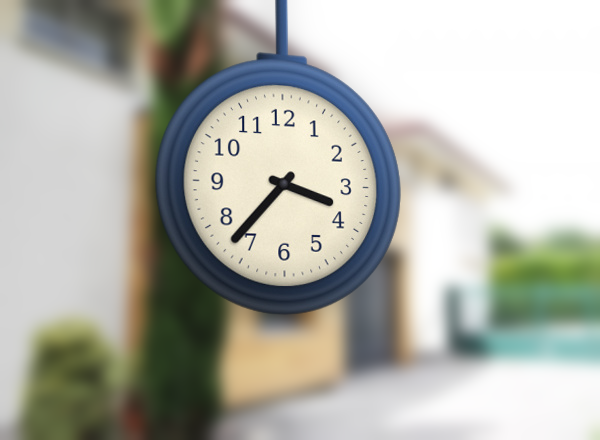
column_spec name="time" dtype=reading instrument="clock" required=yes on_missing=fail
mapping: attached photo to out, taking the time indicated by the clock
3:37
